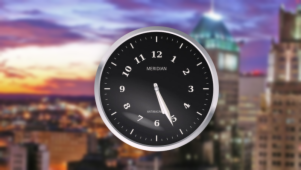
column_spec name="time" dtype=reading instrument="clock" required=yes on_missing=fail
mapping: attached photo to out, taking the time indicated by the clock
5:26
